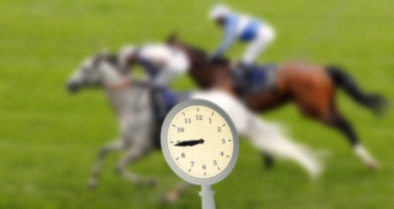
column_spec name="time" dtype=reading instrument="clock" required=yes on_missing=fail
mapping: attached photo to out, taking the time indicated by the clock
8:44
